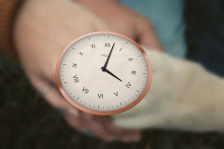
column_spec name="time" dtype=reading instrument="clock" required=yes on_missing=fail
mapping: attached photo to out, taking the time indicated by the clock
4:02
